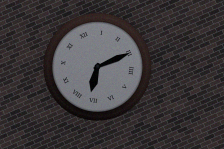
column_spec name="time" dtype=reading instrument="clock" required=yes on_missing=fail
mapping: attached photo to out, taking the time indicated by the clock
7:15
